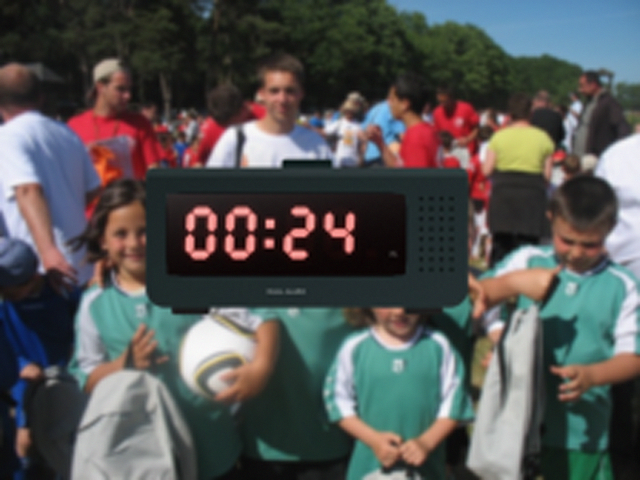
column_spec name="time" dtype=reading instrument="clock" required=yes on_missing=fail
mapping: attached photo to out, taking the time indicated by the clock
0:24
